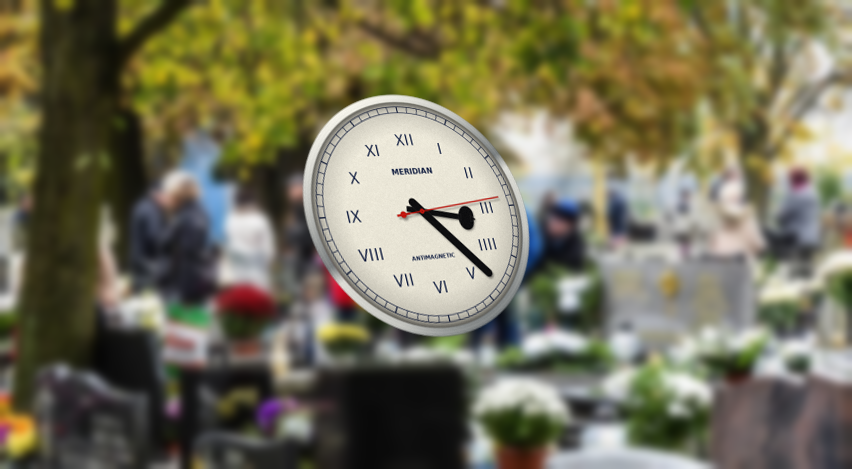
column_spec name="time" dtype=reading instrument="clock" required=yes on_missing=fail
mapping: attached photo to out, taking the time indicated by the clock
3:23:14
